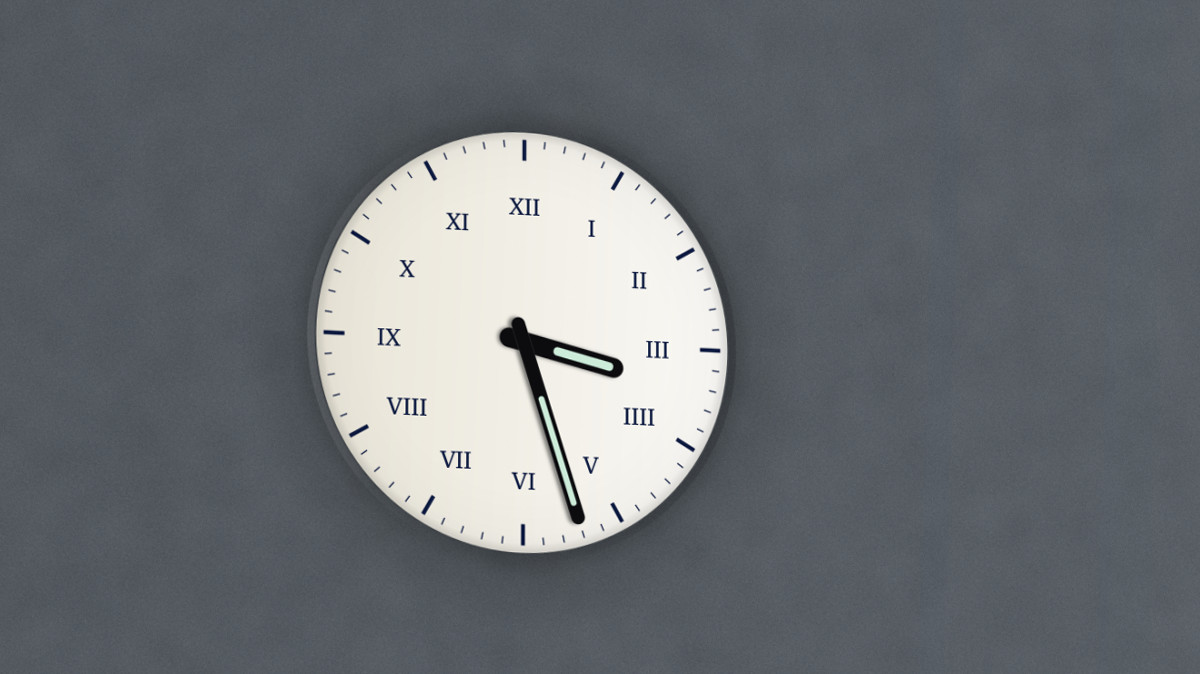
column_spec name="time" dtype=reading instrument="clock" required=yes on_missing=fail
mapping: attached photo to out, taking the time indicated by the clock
3:27
